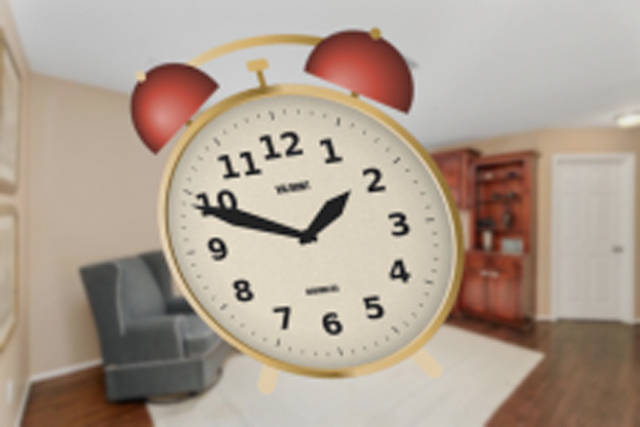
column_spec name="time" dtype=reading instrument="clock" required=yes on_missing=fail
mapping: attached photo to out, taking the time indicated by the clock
1:49
